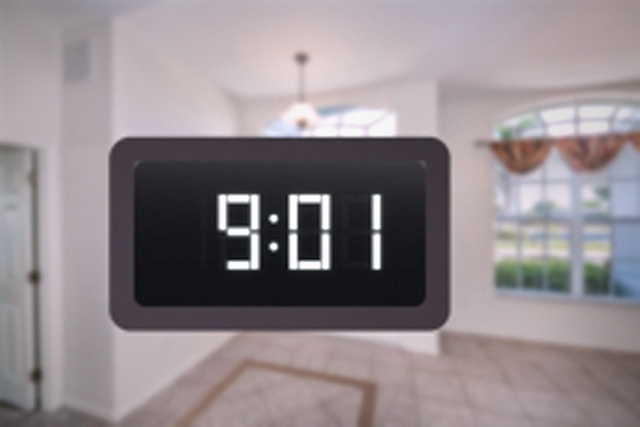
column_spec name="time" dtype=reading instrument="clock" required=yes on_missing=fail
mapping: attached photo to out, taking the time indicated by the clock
9:01
